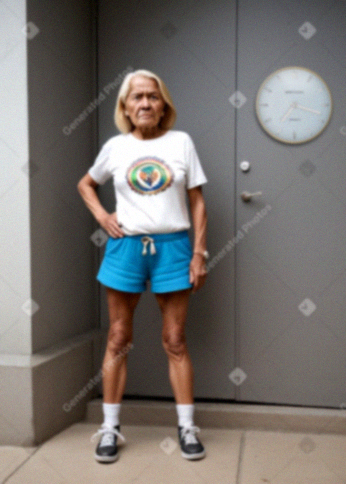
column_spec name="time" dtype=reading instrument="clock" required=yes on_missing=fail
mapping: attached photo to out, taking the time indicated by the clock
7:18
